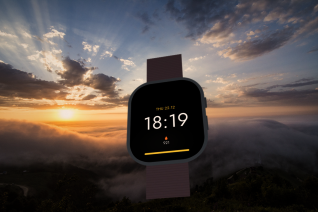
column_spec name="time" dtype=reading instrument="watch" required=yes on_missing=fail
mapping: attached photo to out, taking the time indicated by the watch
18:19
